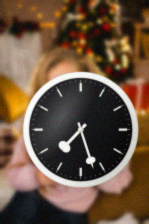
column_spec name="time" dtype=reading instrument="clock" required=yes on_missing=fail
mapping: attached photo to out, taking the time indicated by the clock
7:27
